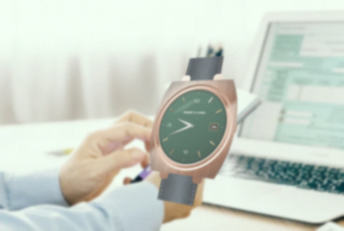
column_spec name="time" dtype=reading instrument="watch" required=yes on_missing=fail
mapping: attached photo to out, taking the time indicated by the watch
9:41
